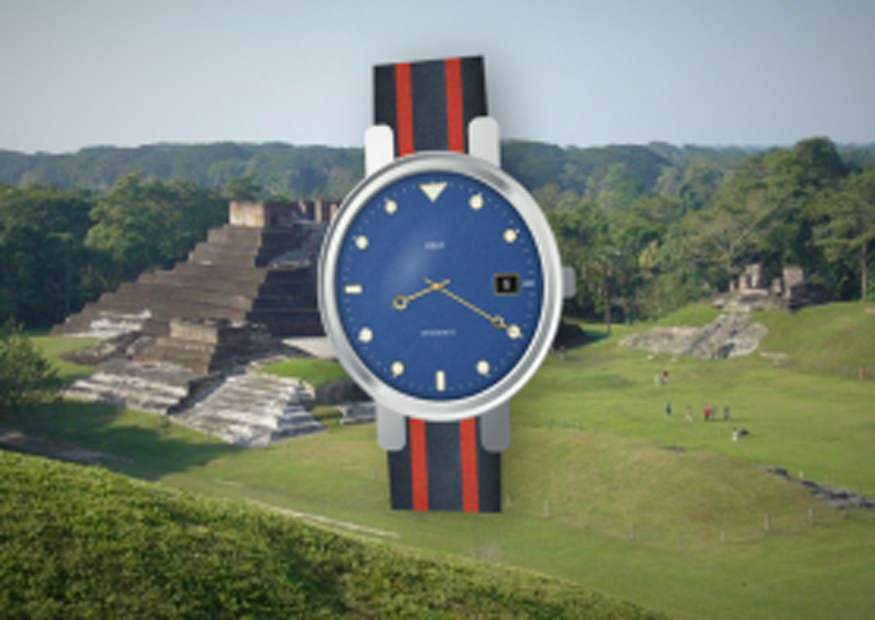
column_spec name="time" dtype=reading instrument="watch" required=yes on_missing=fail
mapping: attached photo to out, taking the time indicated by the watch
8:20
